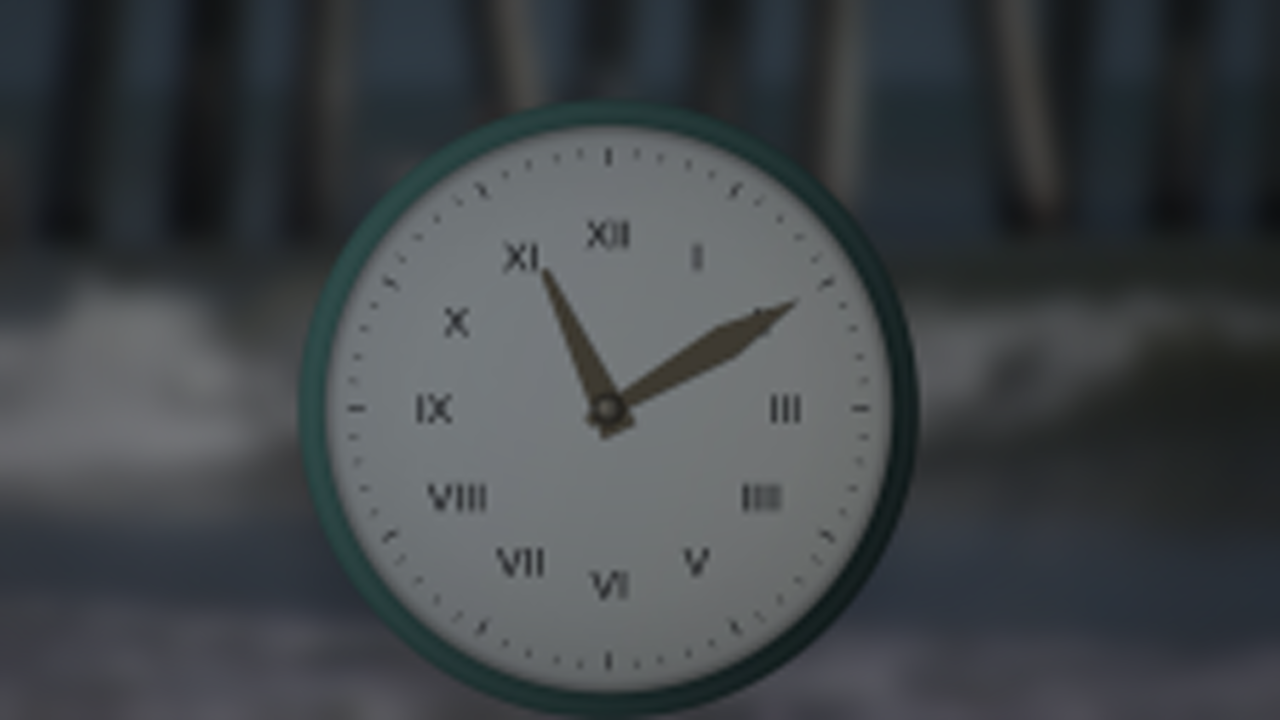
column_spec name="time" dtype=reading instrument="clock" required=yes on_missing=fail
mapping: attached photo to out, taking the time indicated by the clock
11:10
